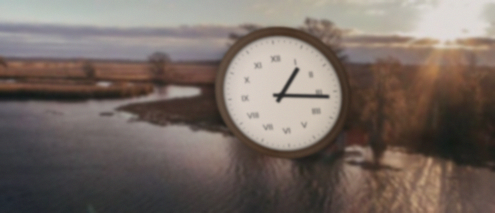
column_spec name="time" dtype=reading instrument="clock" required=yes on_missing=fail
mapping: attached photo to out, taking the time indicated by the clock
1:16
